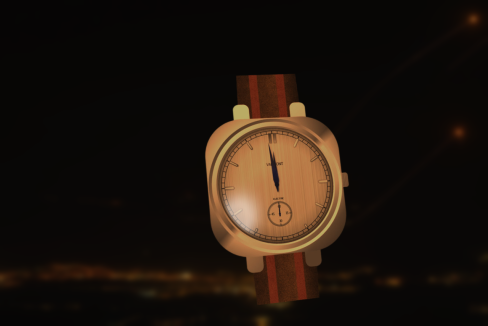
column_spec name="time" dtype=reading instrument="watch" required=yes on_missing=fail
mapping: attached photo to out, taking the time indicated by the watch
11:59
